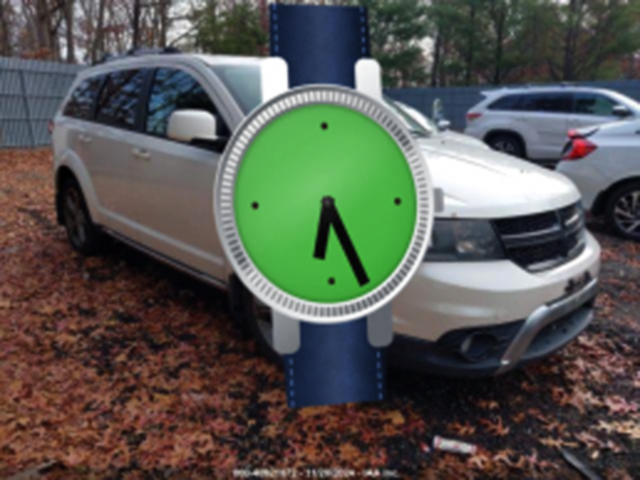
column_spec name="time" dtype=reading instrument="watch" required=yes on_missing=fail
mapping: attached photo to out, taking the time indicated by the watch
6:26
